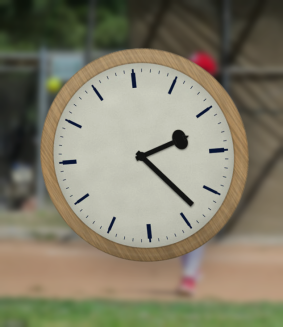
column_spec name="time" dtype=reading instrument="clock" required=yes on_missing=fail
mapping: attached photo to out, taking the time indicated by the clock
2:23
